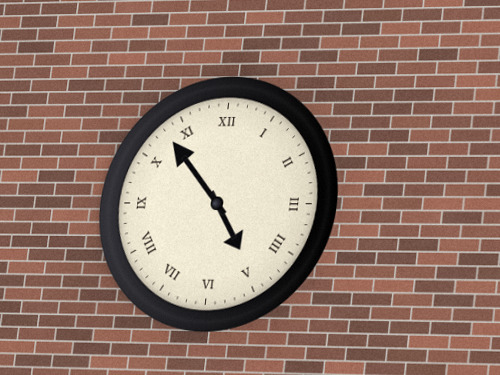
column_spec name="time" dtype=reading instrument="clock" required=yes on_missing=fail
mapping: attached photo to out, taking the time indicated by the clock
4:53
